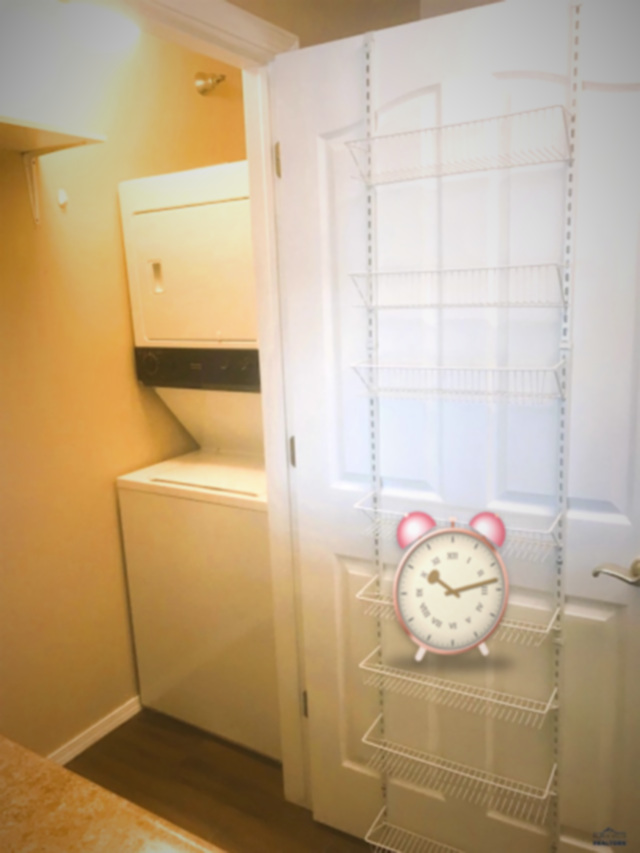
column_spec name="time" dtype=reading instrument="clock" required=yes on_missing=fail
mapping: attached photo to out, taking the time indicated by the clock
10:13
